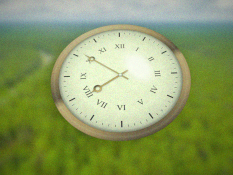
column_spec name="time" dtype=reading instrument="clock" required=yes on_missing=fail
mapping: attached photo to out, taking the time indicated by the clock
7:51
